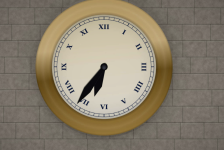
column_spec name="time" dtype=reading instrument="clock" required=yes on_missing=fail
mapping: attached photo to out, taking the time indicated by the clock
6:36
